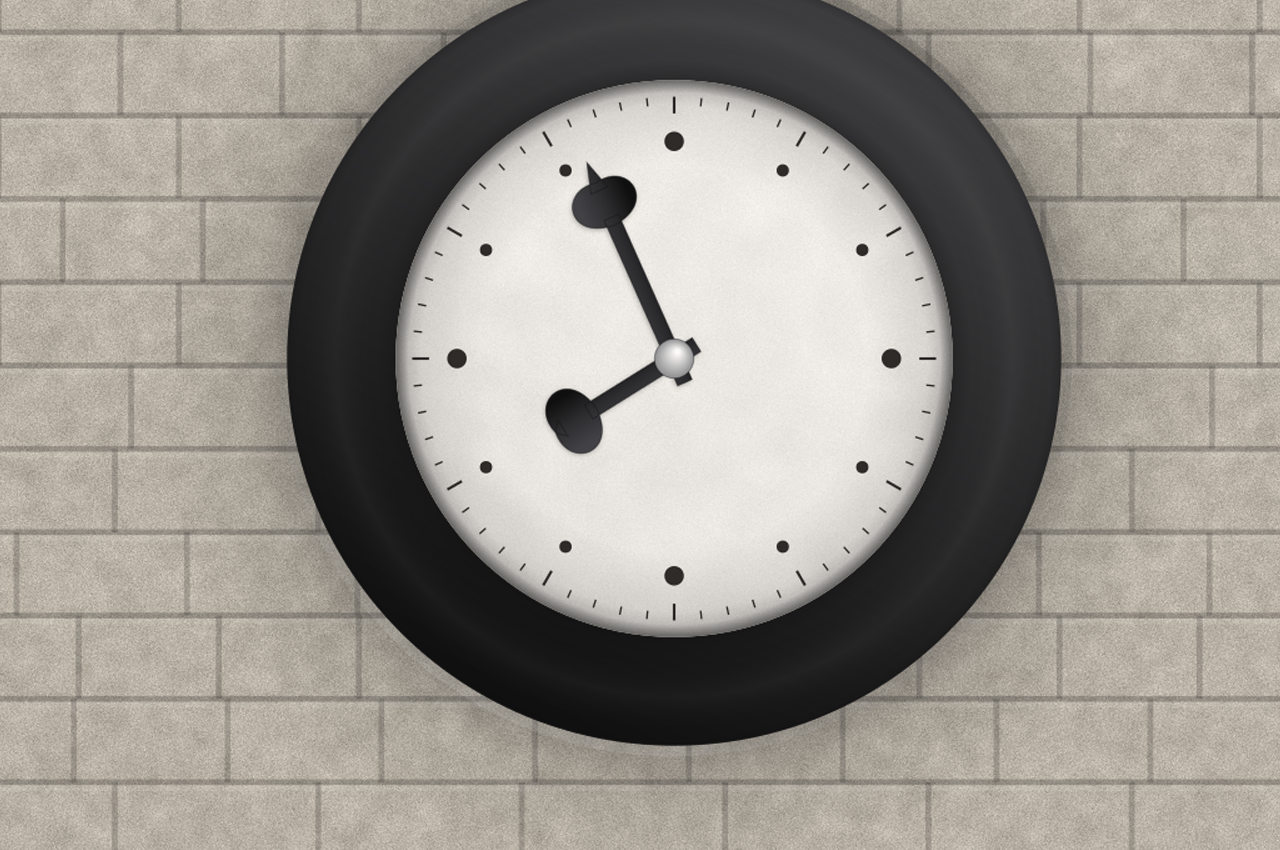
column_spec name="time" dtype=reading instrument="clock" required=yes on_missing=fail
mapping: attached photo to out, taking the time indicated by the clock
7:56
